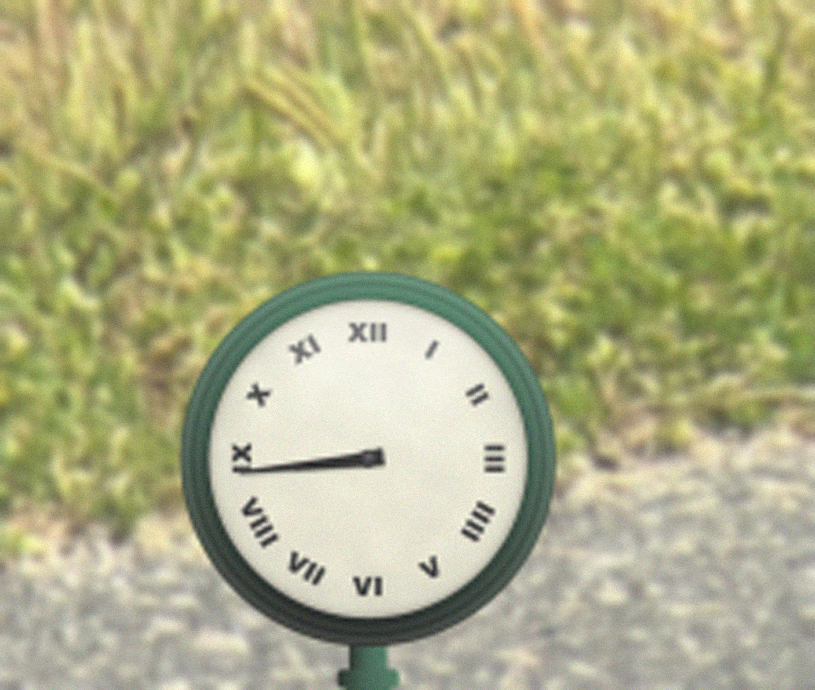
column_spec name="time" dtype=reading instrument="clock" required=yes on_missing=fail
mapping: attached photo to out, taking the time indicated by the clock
8:44
